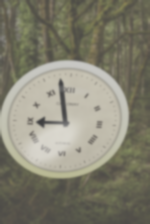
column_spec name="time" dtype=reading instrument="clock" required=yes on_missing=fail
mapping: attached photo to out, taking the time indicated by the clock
8:58
